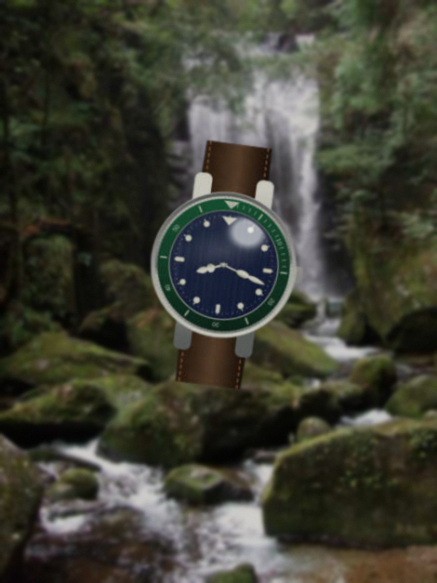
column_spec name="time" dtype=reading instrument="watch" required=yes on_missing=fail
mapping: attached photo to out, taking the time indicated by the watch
8:18
